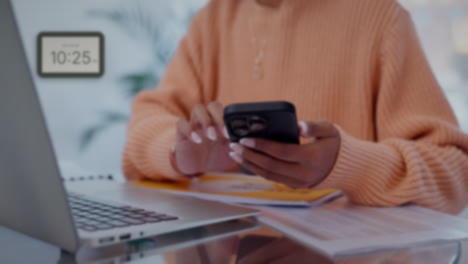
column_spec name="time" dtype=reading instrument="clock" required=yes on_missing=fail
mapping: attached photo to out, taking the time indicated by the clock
10:25
